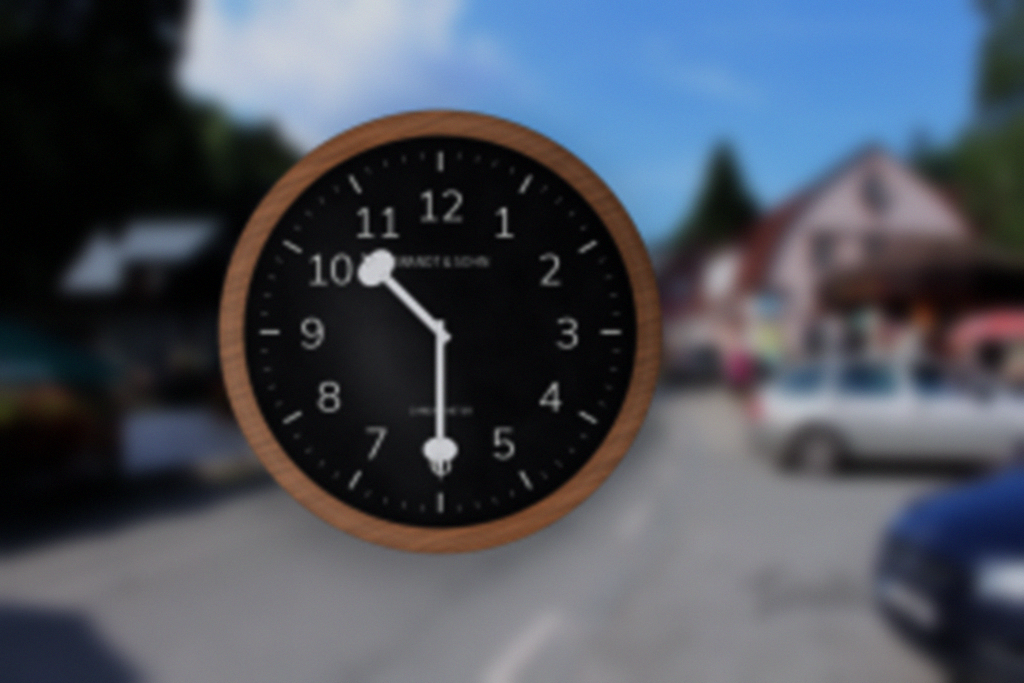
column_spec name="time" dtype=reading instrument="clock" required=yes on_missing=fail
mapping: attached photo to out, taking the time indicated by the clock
10:30
